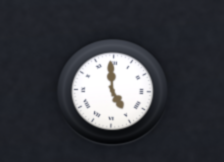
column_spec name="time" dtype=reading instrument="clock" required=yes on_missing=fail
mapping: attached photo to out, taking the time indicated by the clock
4:59
